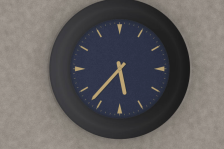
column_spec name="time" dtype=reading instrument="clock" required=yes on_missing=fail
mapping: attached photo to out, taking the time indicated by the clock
5:37
